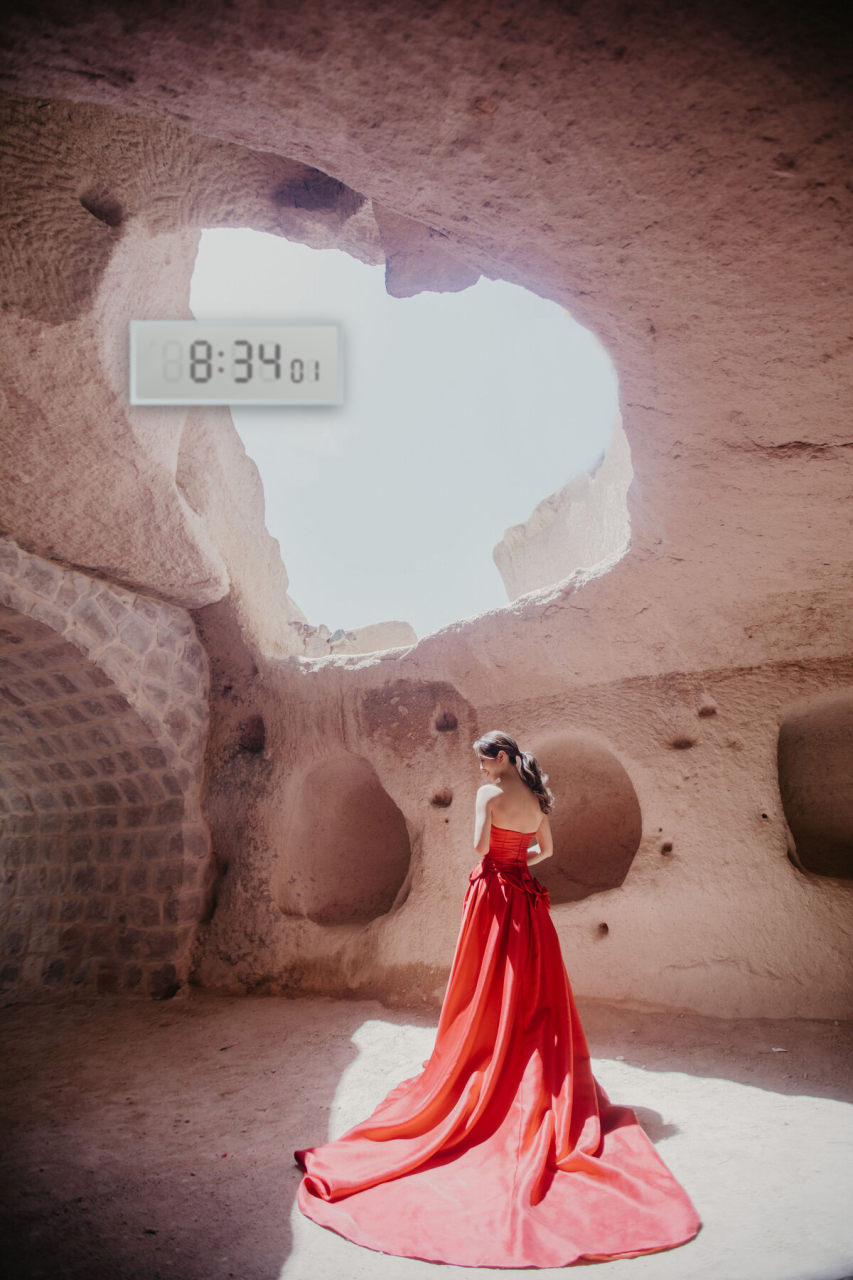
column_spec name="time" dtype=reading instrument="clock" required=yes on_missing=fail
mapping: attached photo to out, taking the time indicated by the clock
8:34:01
